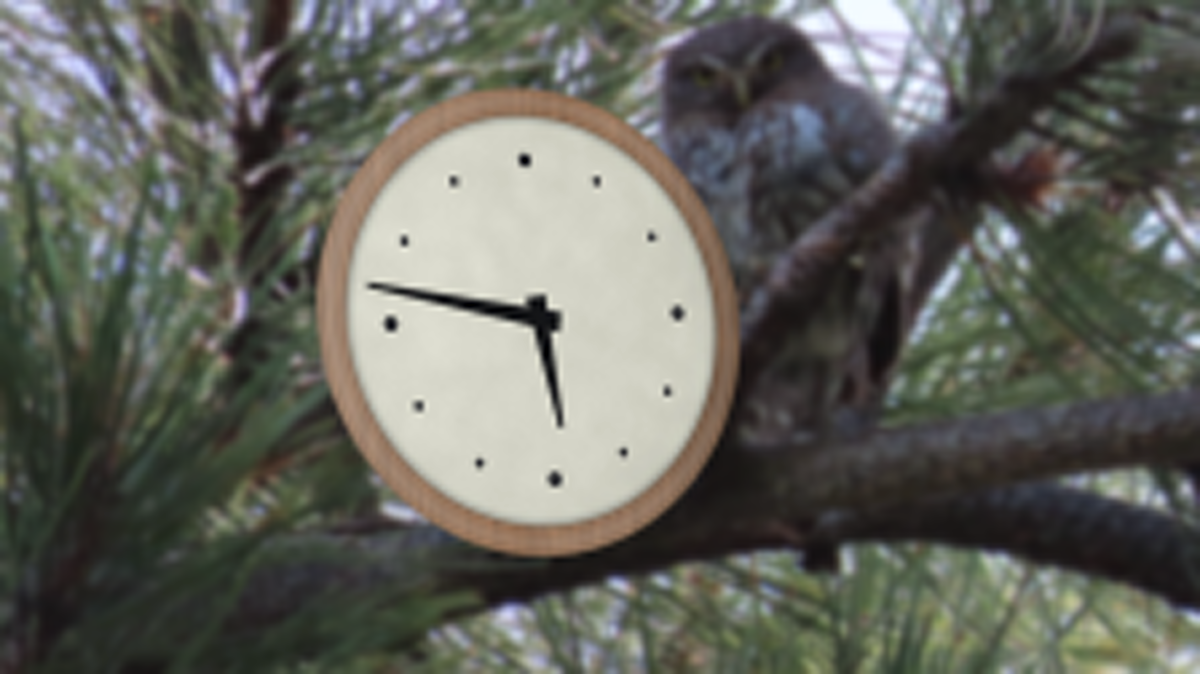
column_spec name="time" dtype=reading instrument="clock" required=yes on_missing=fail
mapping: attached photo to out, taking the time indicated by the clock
5:47
